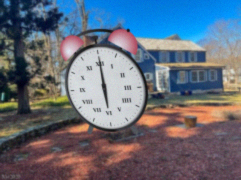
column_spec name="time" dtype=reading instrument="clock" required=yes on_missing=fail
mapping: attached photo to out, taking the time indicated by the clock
6:00
